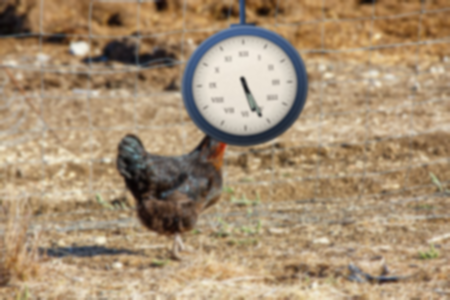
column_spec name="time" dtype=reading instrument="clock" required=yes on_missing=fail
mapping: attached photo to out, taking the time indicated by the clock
5:26
